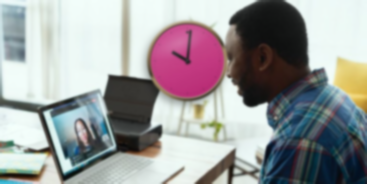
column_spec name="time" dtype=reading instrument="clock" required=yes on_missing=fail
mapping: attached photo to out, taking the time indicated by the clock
10:01
